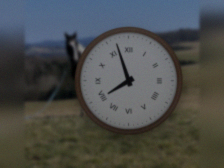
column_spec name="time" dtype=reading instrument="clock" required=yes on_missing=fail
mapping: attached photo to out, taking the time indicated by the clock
7:57
